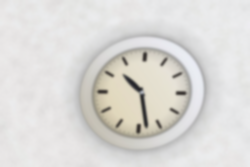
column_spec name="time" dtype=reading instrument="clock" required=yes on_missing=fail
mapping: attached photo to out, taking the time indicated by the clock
10:28
